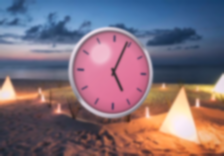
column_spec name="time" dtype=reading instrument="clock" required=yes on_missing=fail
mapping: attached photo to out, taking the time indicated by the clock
5:04
